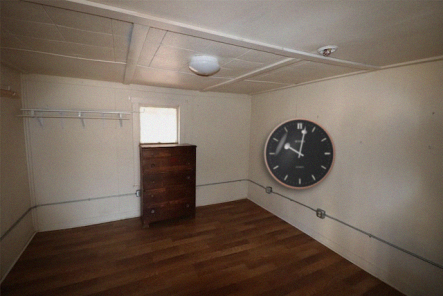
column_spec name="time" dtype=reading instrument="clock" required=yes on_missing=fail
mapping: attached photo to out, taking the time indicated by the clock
10:02
